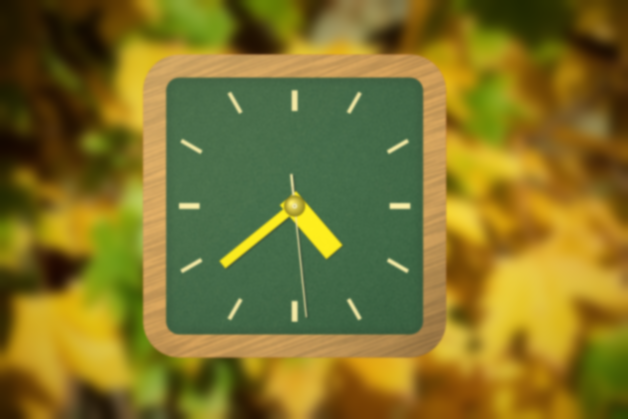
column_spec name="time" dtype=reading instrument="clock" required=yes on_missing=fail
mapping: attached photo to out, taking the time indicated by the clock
4:38:29
